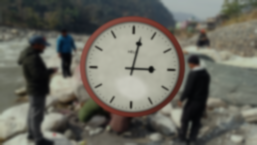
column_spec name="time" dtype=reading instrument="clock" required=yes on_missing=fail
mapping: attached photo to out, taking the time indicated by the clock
3:02
